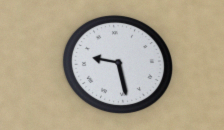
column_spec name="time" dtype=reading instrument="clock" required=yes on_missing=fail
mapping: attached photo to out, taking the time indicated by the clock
9:29
